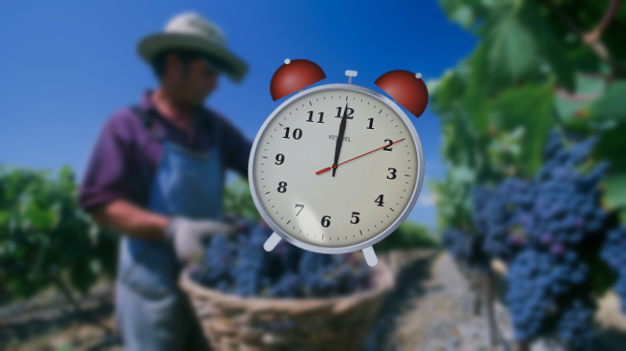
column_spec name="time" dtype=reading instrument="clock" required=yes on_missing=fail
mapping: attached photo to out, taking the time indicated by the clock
12:00:10
